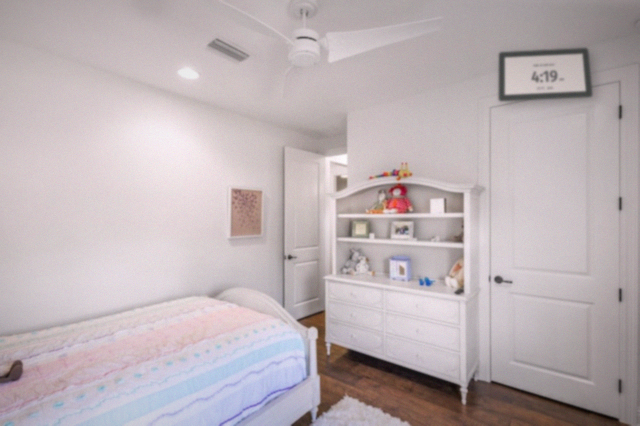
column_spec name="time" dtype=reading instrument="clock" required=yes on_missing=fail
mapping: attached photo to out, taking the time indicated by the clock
4:19
